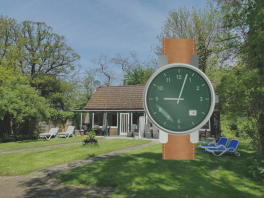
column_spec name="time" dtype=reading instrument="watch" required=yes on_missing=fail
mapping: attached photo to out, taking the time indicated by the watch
9:03
